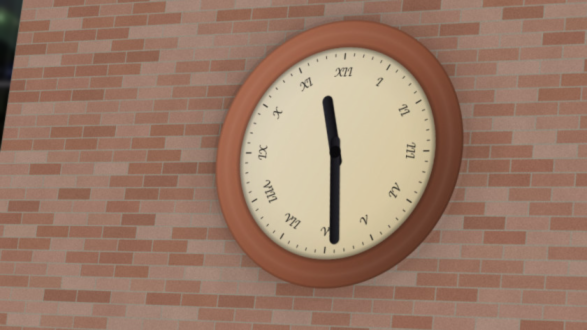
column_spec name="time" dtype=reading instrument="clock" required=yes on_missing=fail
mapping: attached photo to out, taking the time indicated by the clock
11:29
